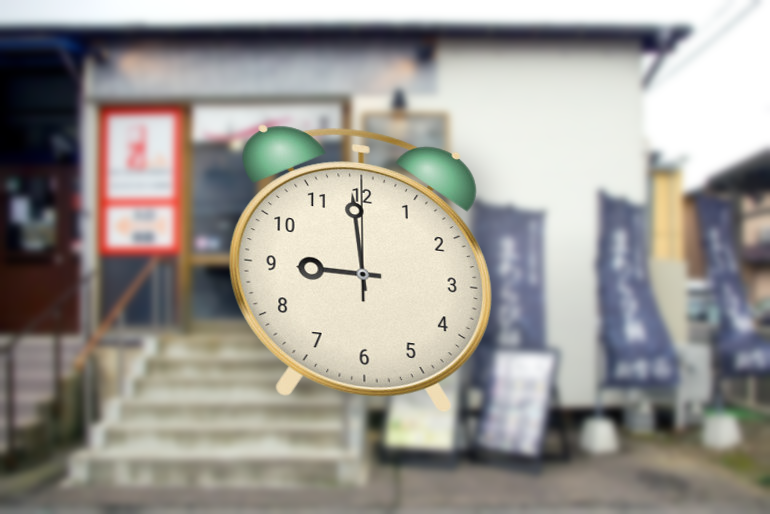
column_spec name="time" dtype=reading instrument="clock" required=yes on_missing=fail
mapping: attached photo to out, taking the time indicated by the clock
8:59:00
